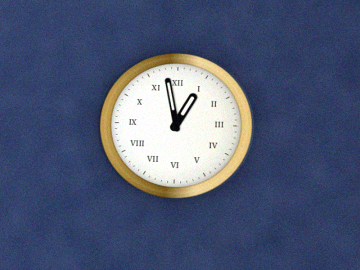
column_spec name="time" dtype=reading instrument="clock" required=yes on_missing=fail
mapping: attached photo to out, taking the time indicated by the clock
12:58
